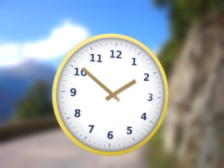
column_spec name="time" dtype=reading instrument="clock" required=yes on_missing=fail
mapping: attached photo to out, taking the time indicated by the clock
1:51
